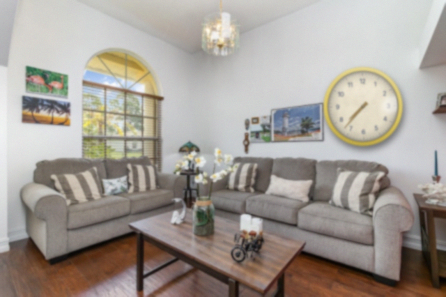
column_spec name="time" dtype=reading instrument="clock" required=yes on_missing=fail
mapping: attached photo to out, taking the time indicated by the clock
7:37
